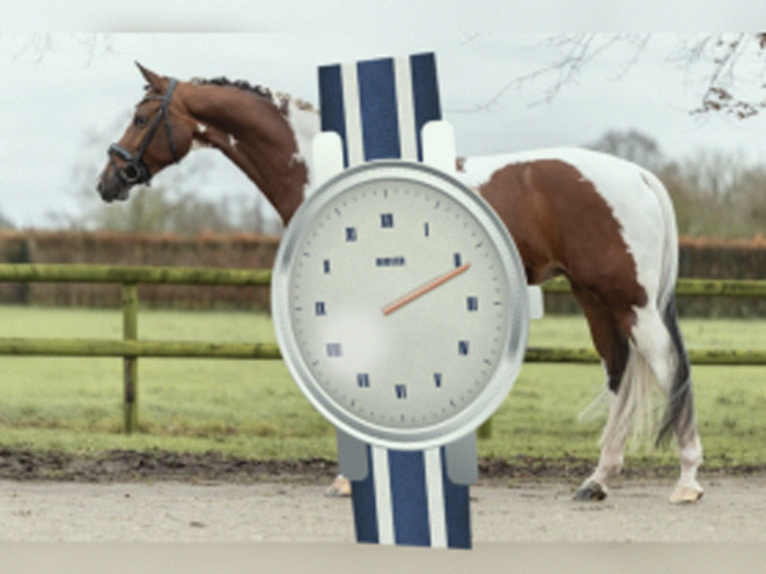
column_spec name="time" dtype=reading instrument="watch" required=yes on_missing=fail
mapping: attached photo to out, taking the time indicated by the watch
2:11
